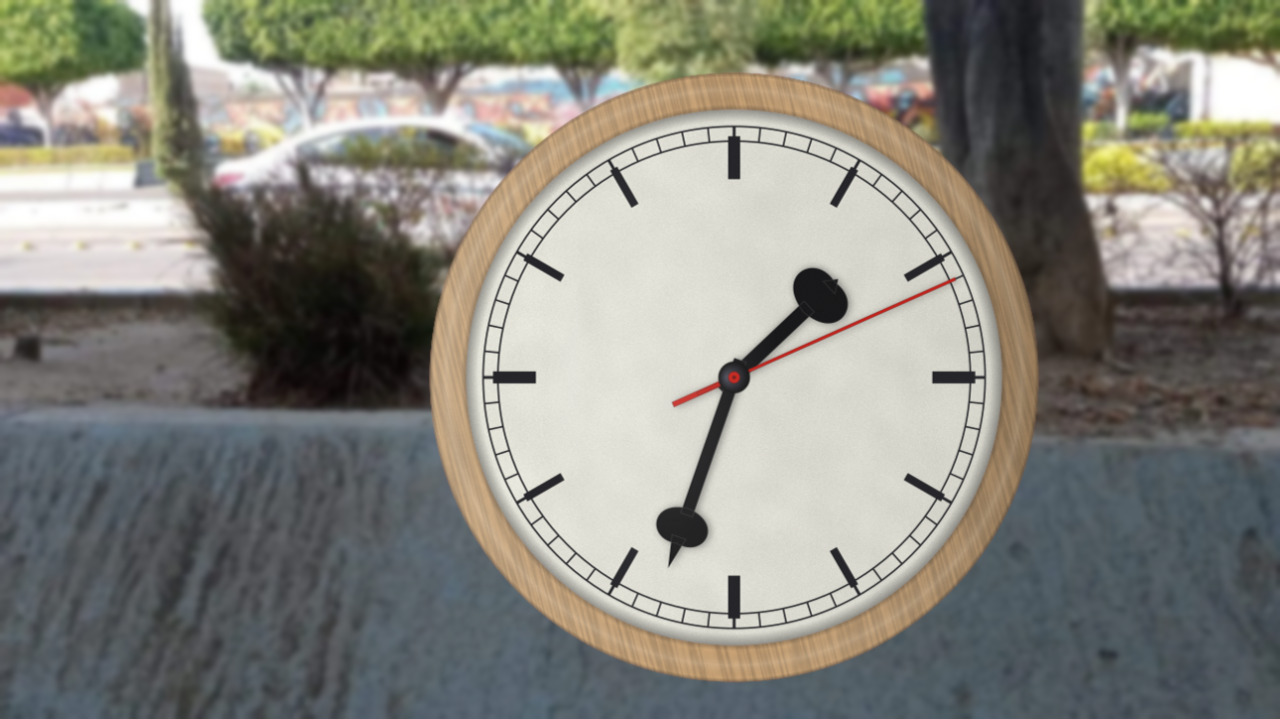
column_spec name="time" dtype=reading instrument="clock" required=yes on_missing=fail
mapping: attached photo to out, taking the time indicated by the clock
1:33:11
